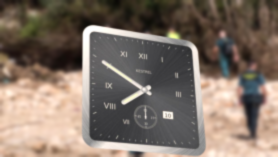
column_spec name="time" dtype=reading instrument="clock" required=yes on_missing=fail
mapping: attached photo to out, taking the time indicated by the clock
7:50
